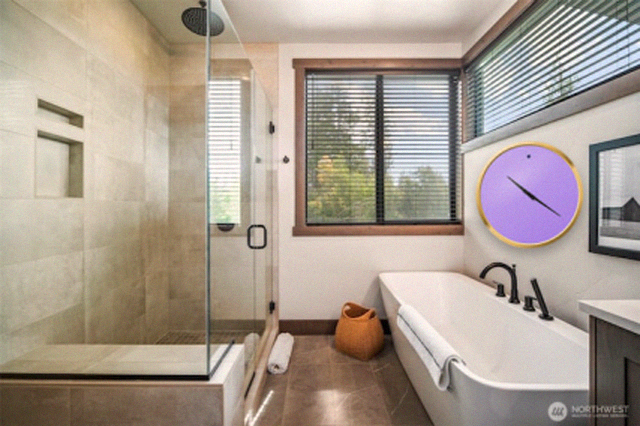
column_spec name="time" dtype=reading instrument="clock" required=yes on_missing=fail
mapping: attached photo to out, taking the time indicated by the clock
10:21
